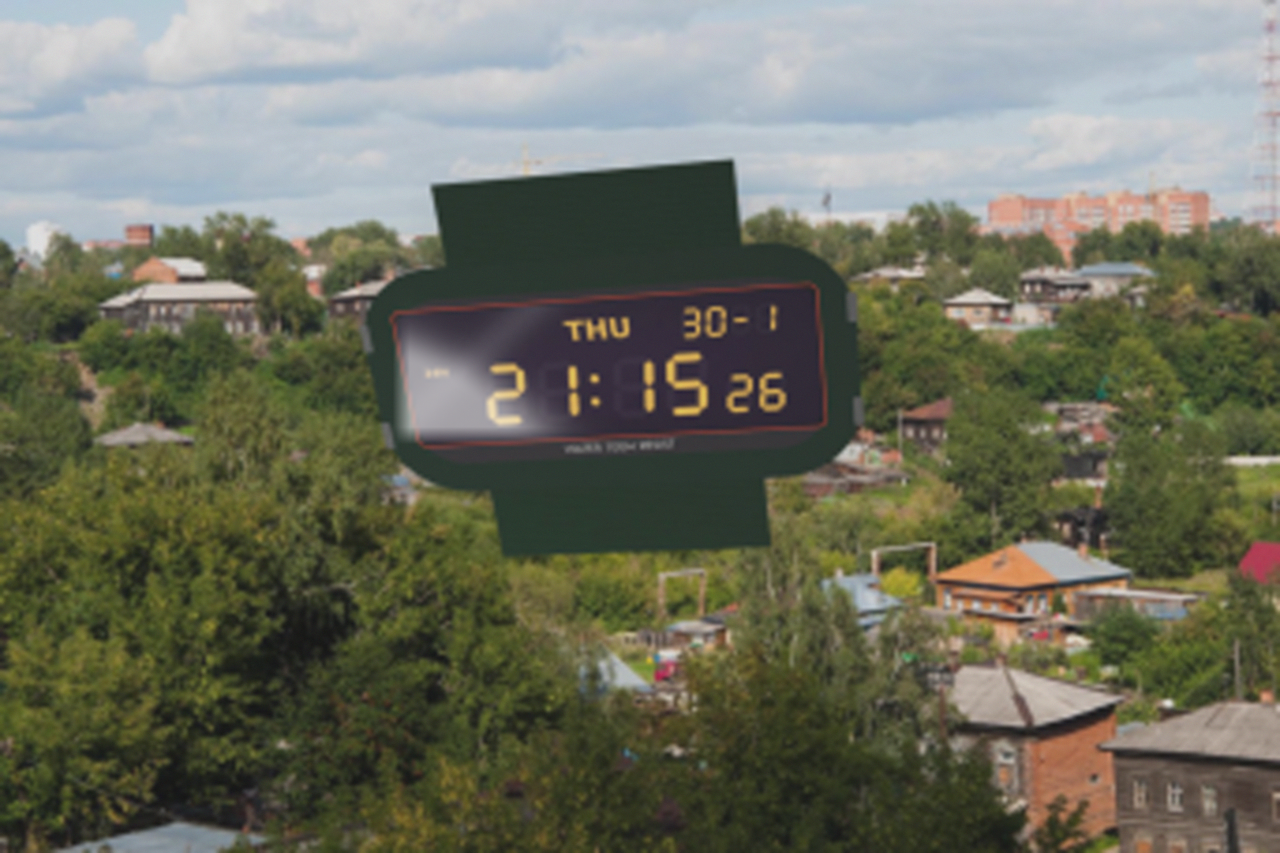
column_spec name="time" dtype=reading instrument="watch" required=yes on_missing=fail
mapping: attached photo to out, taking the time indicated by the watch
21:15:26
